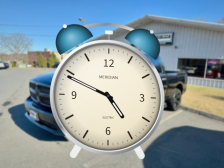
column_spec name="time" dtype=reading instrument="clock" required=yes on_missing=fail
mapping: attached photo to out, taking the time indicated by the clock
4:49
